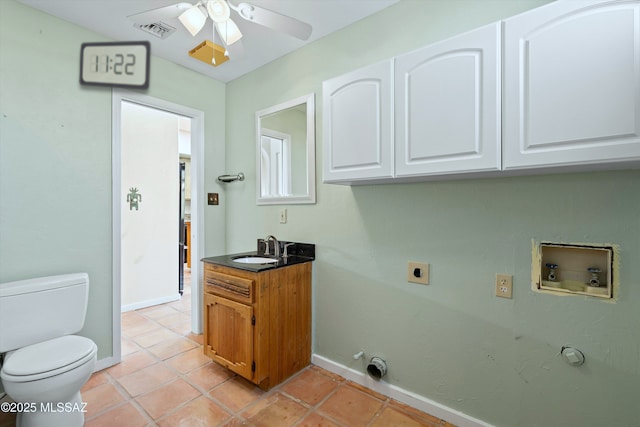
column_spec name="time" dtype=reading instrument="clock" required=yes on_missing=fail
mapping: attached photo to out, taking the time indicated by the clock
11:22
